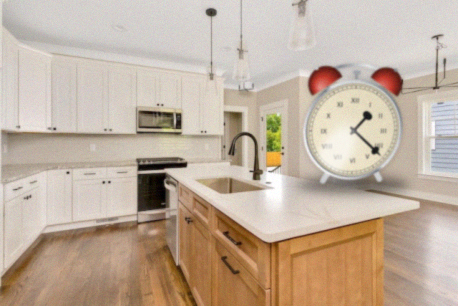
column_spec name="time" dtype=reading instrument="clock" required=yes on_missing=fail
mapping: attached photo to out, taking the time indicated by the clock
1:22
